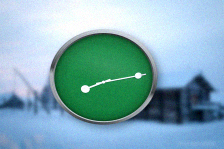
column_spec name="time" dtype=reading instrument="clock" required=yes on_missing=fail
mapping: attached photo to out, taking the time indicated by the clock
8:13
